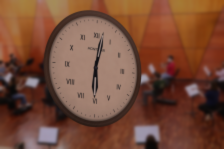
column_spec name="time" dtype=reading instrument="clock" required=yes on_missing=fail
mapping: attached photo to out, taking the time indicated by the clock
6:02
